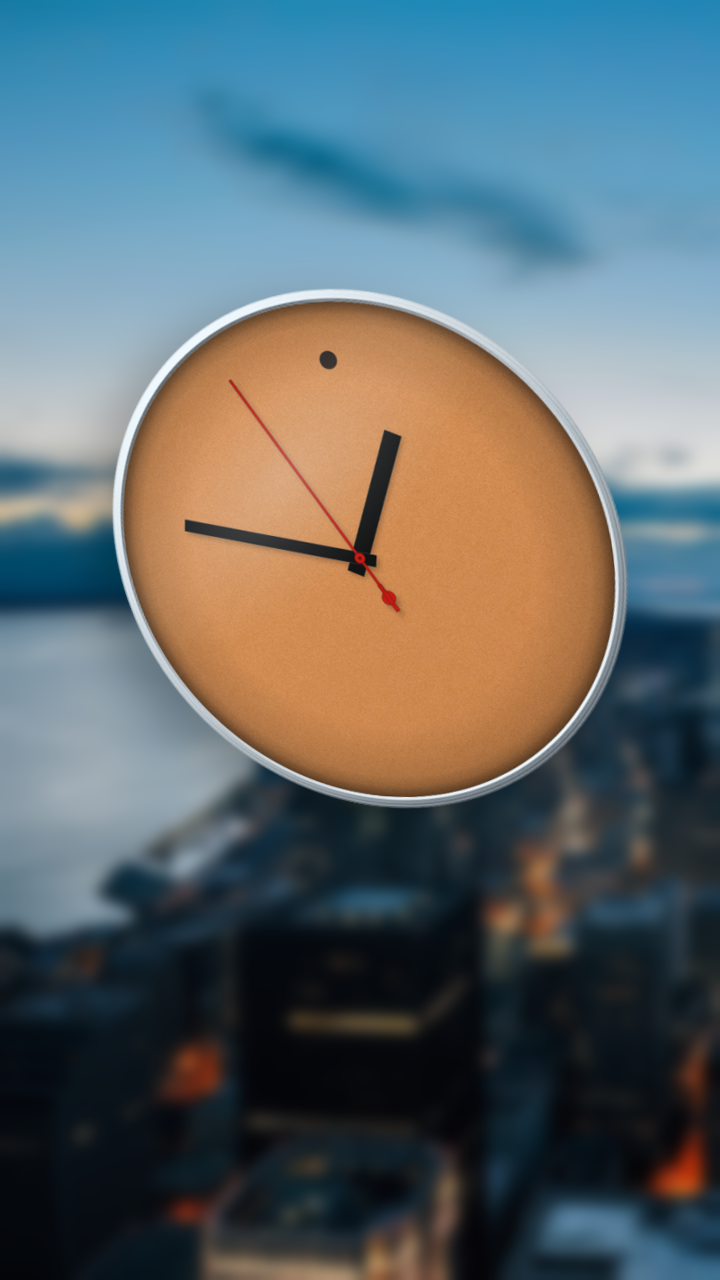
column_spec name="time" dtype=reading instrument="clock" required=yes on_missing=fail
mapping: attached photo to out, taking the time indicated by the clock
12:46:55
